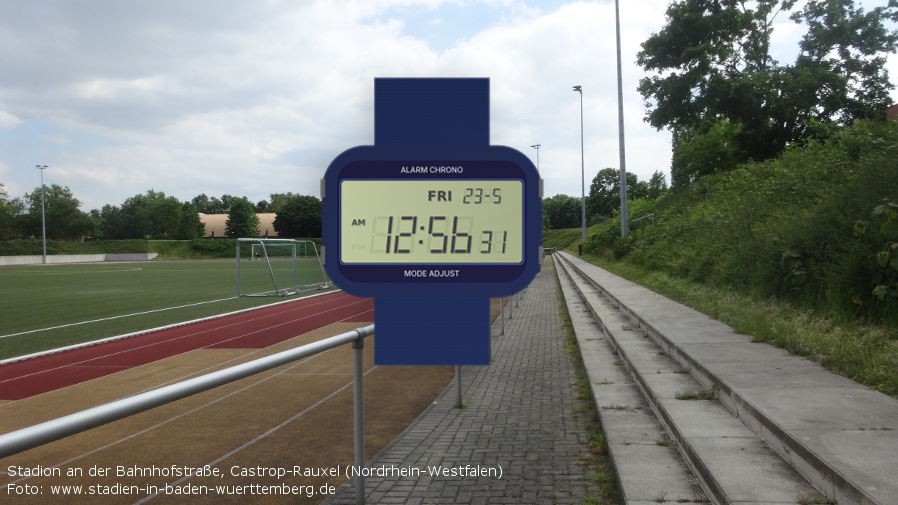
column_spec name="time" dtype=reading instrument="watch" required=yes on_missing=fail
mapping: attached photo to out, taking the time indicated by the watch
12:56:31
